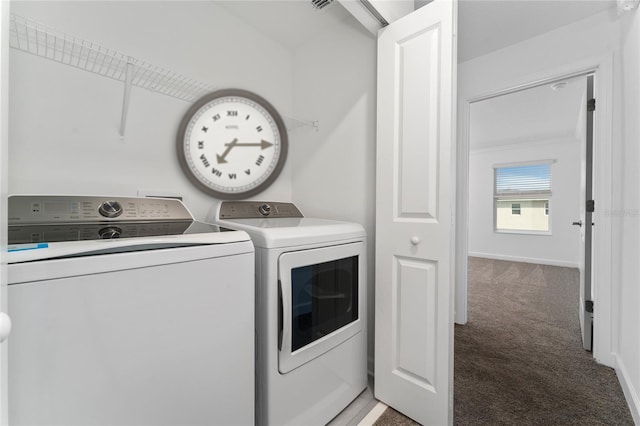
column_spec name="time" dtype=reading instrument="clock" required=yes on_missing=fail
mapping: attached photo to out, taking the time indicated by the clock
7:15
